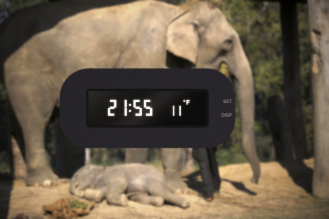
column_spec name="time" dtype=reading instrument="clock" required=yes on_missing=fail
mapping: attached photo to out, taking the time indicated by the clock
21:55
